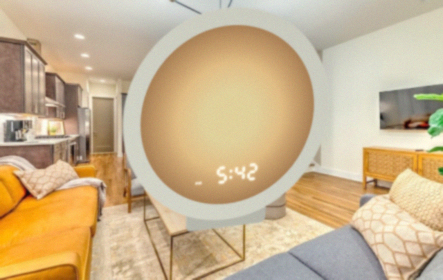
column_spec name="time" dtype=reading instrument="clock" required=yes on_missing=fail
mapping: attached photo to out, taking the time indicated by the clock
5:42
